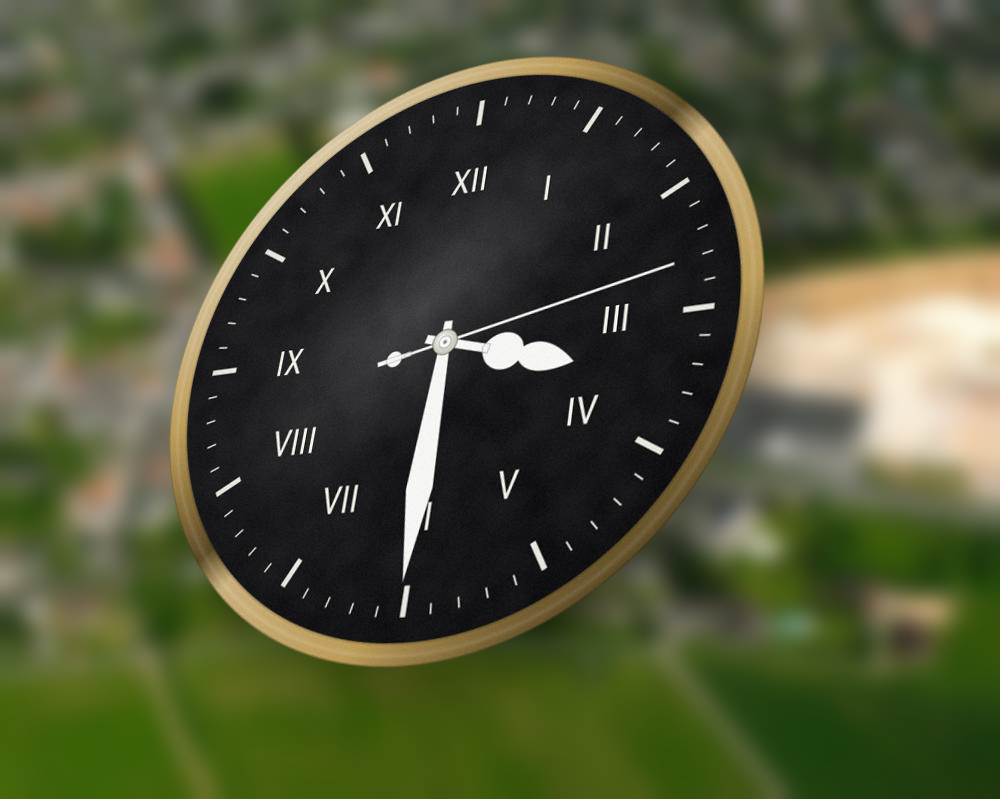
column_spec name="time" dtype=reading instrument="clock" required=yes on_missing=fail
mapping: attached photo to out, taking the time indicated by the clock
3:30:13
